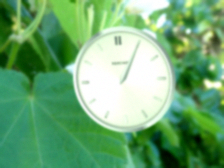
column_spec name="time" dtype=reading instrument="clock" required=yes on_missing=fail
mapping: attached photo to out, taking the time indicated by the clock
1:05
